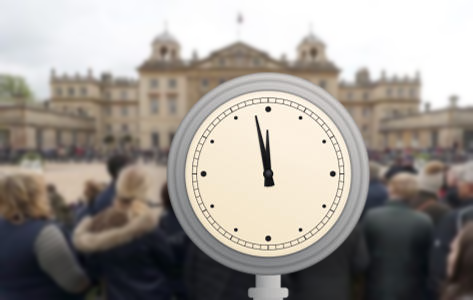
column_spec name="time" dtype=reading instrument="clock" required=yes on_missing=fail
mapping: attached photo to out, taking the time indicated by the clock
11:58
